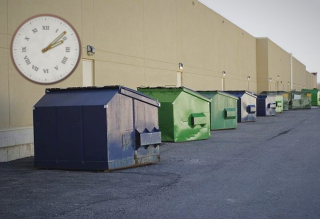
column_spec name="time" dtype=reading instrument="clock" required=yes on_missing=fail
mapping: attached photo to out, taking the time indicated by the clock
2:08
